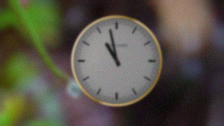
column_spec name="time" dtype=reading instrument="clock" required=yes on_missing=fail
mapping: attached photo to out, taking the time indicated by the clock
10:58
